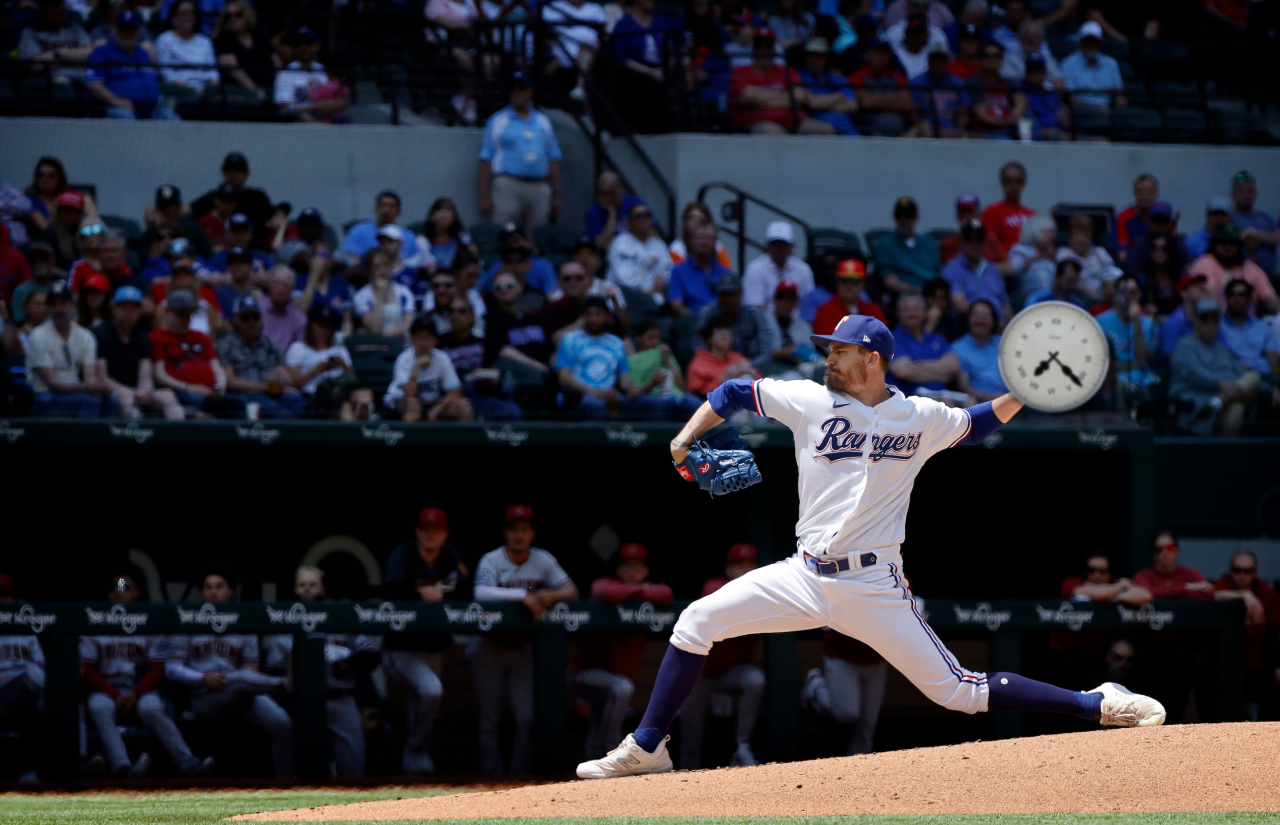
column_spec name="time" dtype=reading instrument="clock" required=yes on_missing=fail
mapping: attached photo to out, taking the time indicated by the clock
7:22
